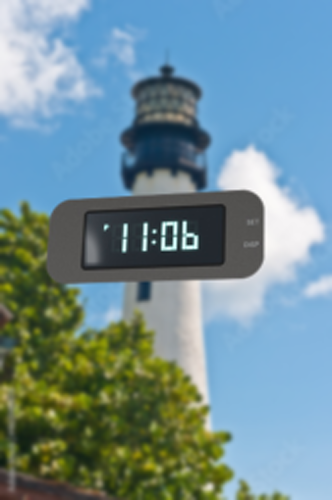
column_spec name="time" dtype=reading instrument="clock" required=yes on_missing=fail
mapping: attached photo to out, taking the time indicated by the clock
11:06
